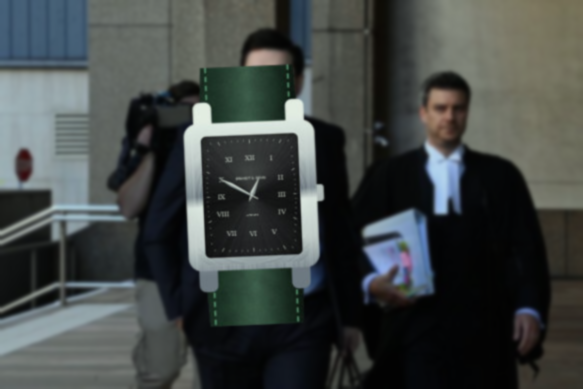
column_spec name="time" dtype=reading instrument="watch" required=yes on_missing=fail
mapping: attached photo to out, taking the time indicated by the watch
12:50
